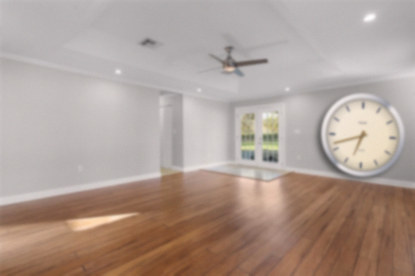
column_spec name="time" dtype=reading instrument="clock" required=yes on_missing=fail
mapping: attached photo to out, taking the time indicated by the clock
6:42
